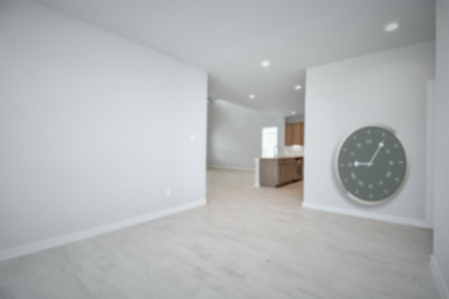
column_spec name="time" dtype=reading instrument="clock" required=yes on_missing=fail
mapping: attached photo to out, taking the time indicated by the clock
9:06
